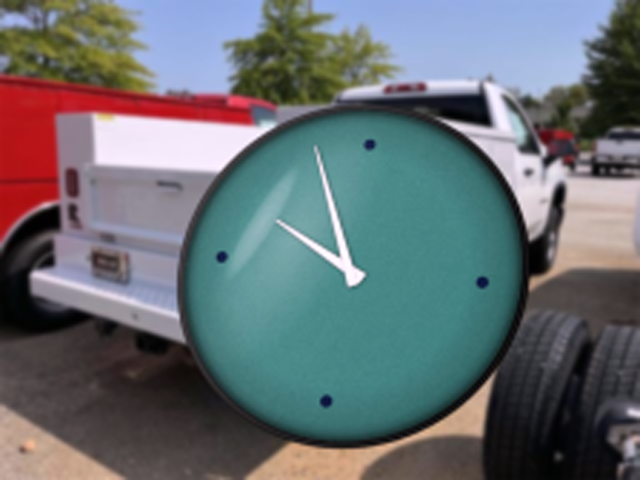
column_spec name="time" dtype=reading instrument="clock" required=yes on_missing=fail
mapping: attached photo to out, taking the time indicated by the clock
9:56
